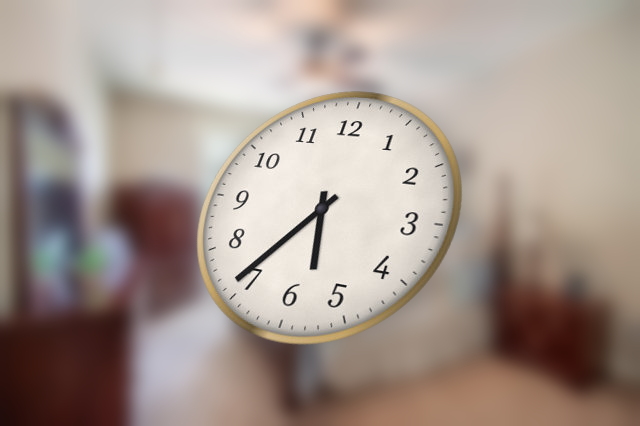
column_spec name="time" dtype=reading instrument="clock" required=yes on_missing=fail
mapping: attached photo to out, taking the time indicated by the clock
5:36
